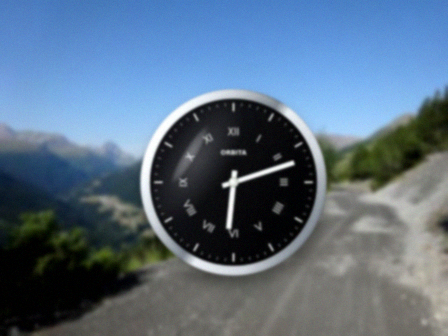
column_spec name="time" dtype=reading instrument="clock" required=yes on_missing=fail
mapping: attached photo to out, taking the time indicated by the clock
6:12
